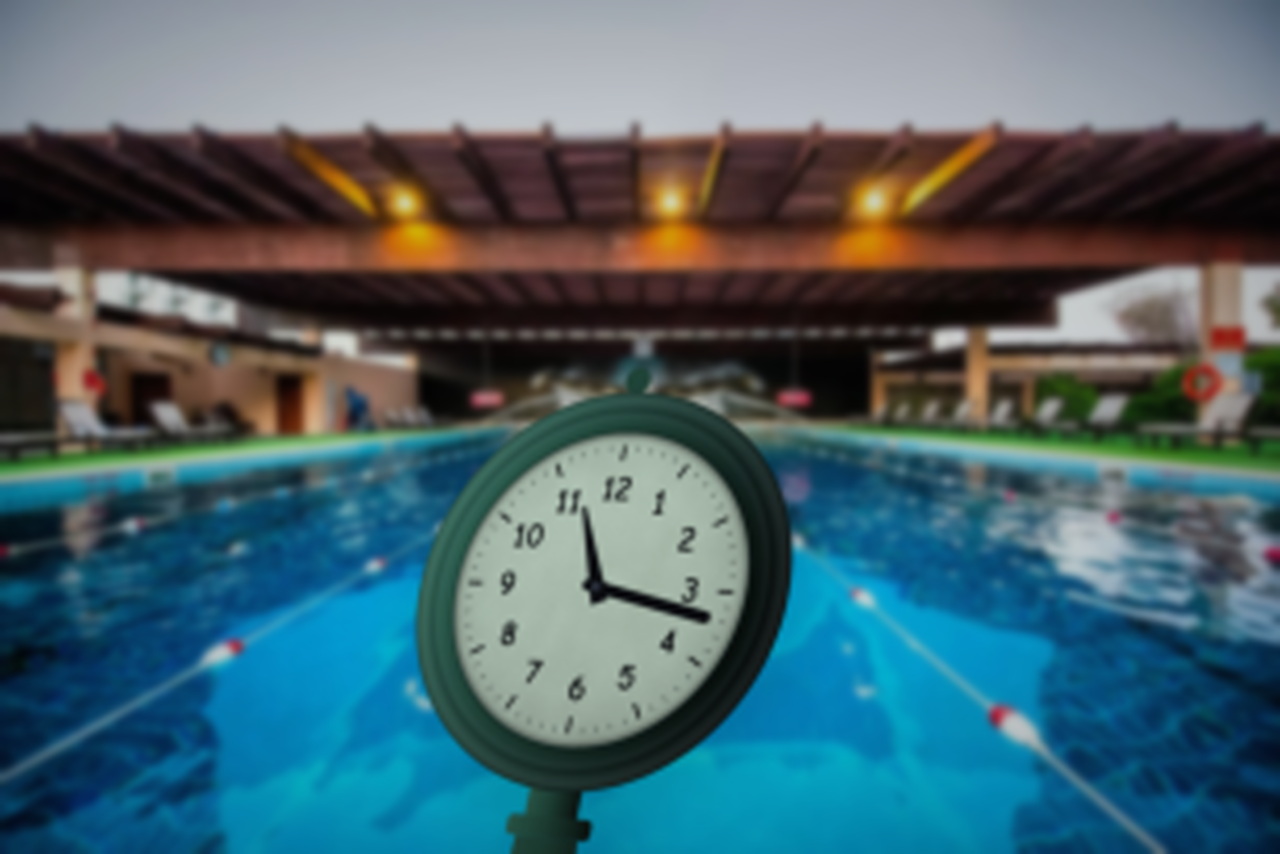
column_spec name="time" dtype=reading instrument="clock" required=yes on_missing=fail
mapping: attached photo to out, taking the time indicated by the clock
11:17
